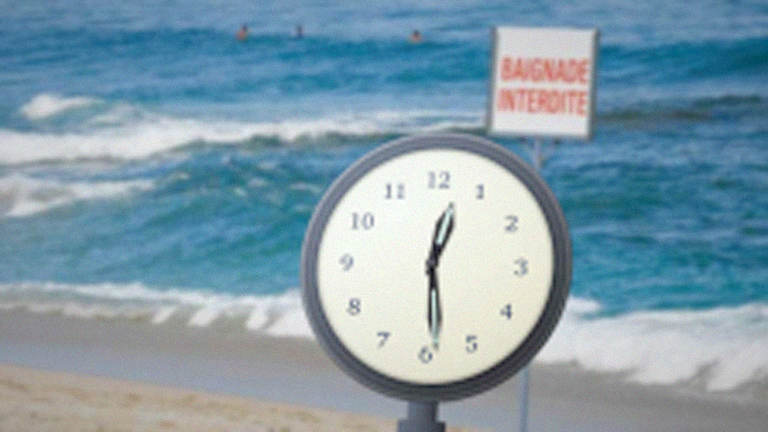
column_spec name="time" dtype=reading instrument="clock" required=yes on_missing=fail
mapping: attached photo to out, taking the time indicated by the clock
12:29
